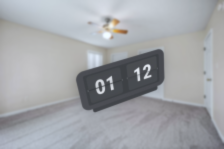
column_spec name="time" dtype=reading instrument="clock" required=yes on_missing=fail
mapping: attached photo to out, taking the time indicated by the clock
1:12
